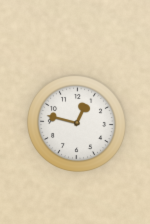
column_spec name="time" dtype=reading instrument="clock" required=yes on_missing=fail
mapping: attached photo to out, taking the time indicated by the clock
12:47
